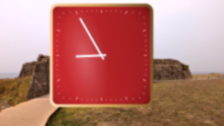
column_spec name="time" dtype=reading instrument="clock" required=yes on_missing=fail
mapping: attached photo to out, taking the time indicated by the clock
8:55
